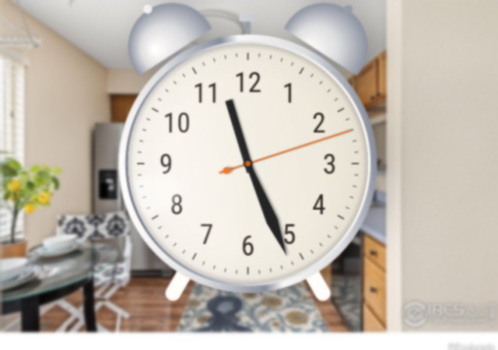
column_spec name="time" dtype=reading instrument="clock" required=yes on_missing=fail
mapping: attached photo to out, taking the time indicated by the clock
11:26:12
